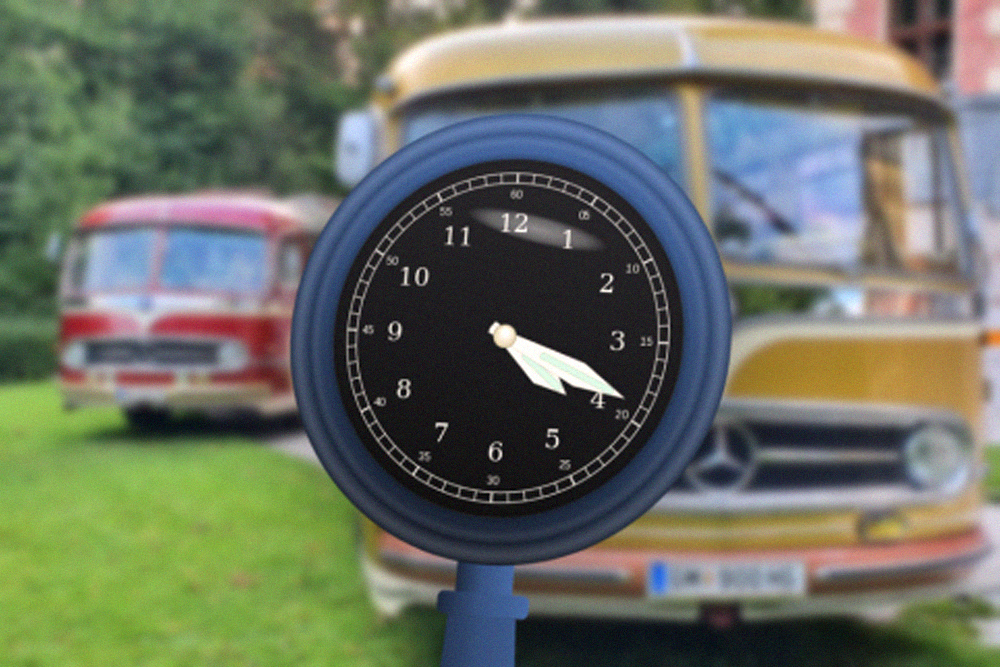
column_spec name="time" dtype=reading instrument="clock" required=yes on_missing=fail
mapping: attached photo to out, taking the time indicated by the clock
4:19
